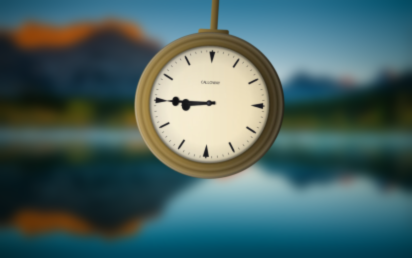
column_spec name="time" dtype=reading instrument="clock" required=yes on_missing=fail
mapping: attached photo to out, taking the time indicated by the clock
8:45
